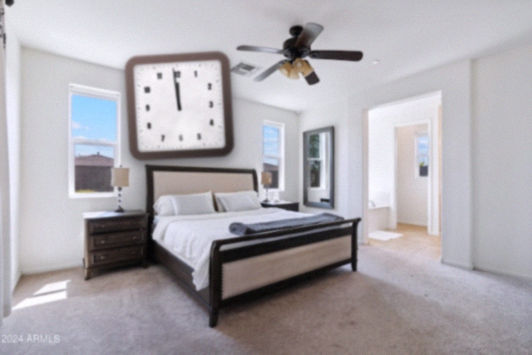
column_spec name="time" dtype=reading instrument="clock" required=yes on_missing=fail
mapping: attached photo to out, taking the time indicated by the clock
11:59
